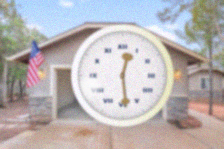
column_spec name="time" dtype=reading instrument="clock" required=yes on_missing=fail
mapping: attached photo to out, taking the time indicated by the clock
12:29
